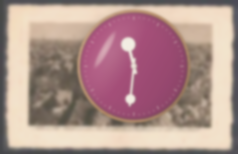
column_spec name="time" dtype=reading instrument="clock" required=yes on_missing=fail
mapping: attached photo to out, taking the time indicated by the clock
11:31
